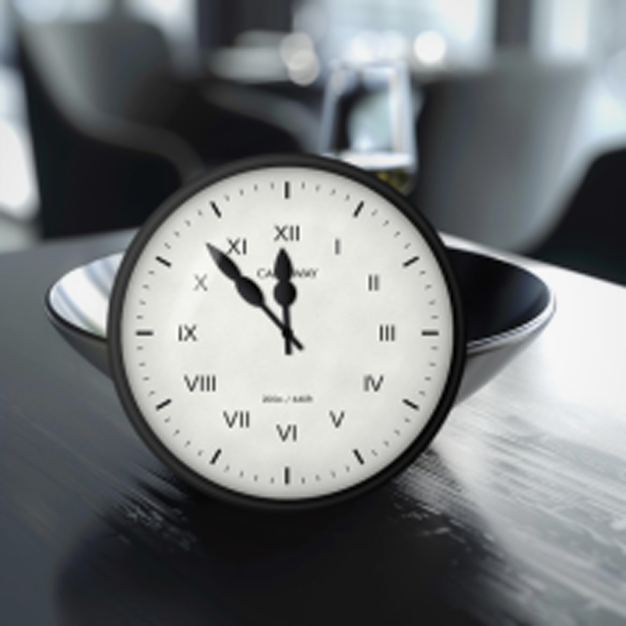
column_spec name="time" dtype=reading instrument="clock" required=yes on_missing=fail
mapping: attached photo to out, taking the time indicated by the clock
11:53
